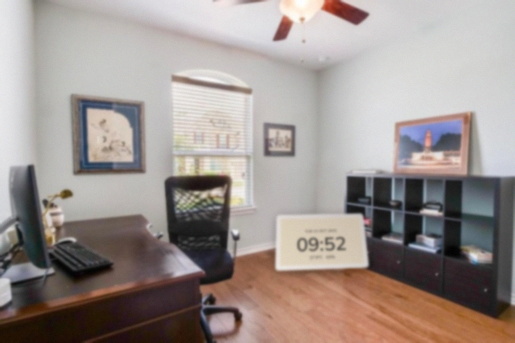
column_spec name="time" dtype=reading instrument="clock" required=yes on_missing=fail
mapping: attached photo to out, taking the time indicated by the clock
9:52
